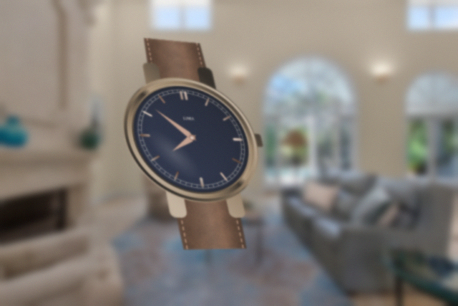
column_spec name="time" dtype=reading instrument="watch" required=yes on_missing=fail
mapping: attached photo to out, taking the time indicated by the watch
7:52
